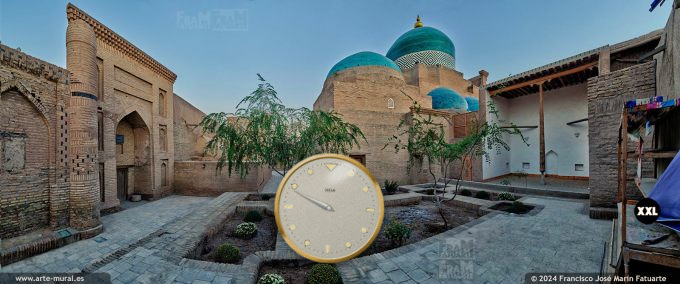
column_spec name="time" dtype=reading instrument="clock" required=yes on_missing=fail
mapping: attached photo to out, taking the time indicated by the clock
9:49
